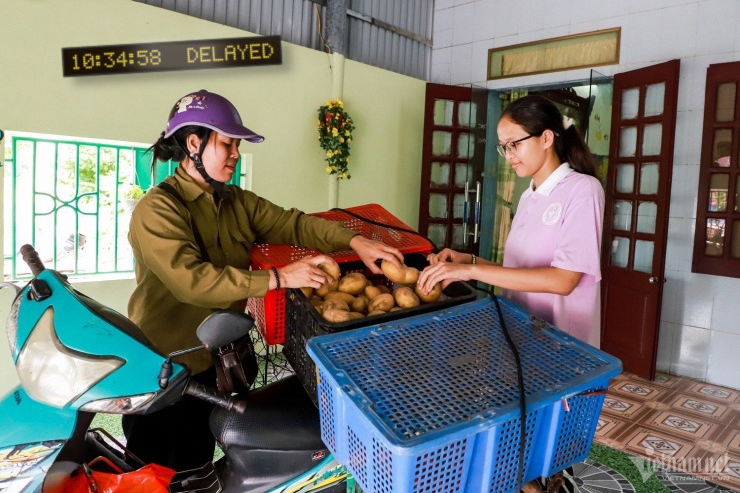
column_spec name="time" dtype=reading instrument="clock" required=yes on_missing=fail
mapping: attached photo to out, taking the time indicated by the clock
10:34:58
